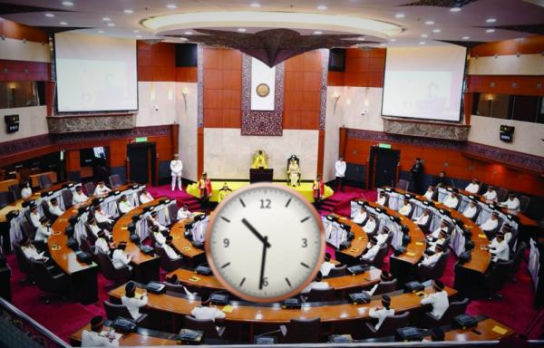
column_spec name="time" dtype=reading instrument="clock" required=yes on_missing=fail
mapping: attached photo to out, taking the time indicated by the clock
10:31
